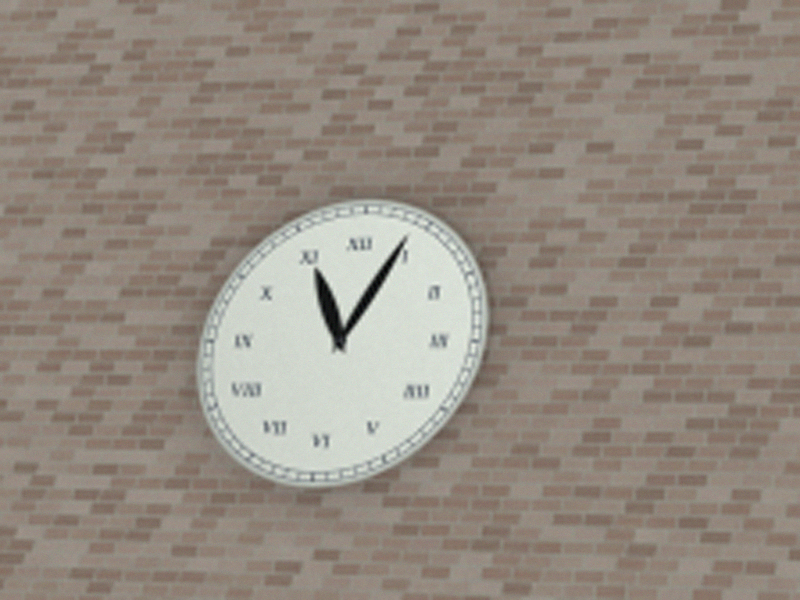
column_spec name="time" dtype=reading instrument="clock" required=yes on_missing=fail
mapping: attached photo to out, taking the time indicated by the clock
11:04
